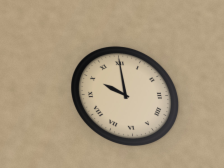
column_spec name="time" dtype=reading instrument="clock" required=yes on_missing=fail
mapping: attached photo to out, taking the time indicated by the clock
10:00
